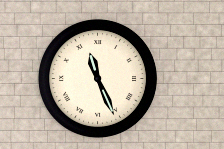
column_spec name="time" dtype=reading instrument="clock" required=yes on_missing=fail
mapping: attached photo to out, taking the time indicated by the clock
11:26
